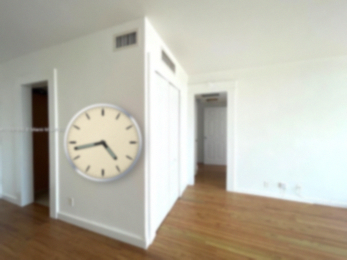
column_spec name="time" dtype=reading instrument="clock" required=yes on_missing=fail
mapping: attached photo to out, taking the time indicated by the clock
4:43
